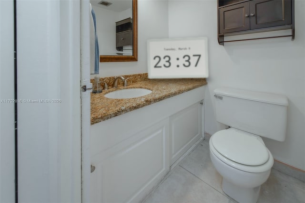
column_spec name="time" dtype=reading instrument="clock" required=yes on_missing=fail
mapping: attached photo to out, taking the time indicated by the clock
23:37
